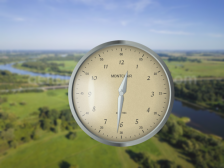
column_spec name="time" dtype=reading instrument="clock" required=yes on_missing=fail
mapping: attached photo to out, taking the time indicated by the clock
12:31
